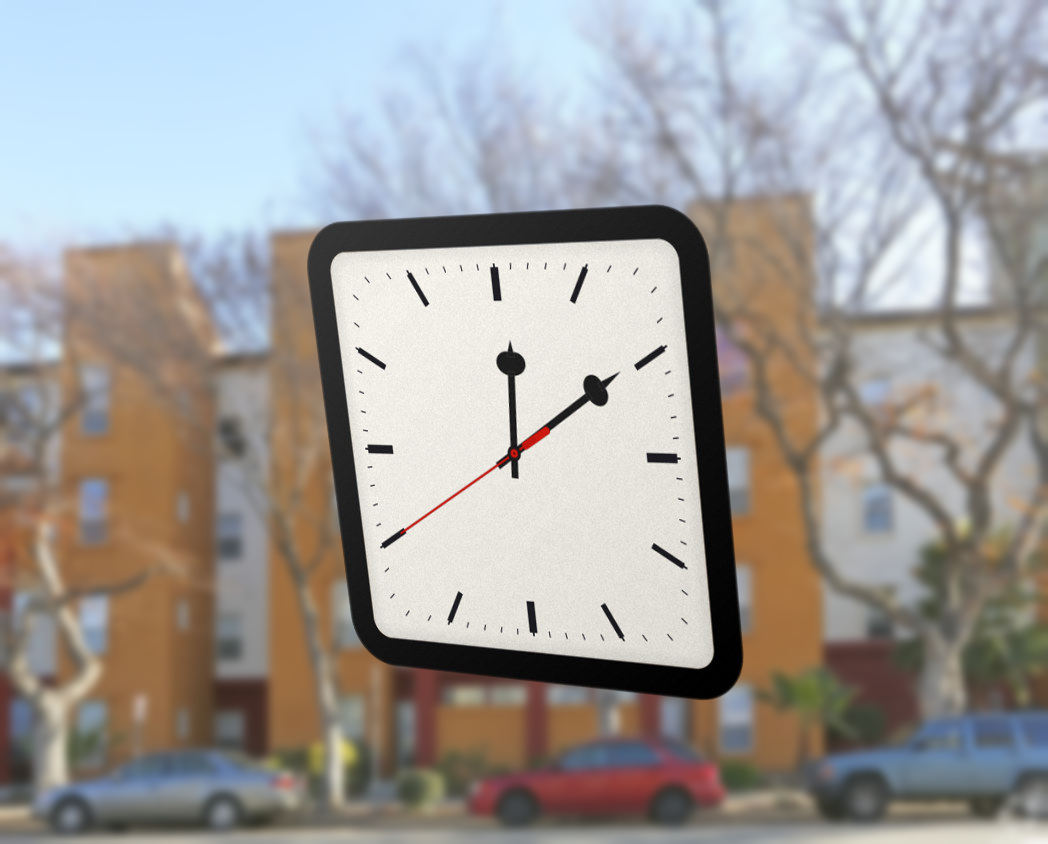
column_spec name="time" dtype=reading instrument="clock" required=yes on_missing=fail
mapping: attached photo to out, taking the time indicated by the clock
12:09:40
